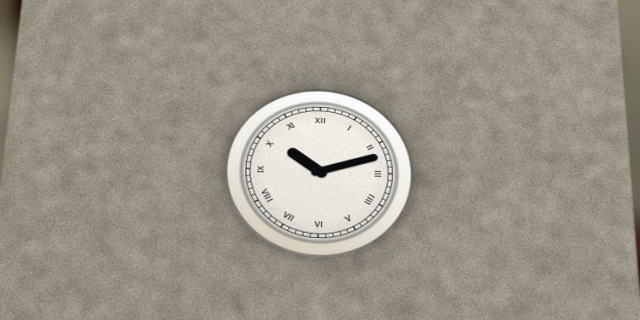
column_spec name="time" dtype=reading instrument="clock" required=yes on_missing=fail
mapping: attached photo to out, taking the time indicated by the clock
10:12
